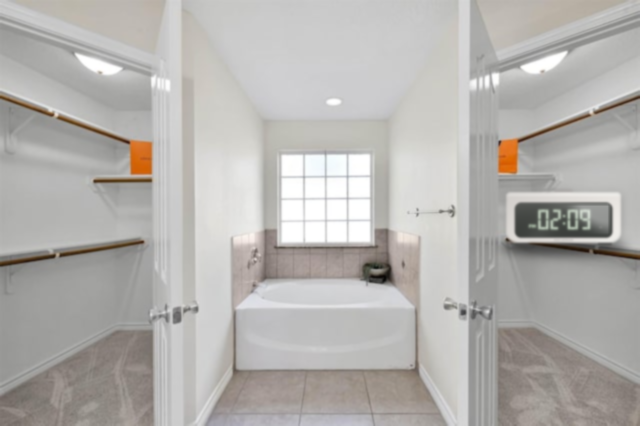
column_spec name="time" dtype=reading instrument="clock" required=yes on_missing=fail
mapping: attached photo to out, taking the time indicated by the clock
2:09
